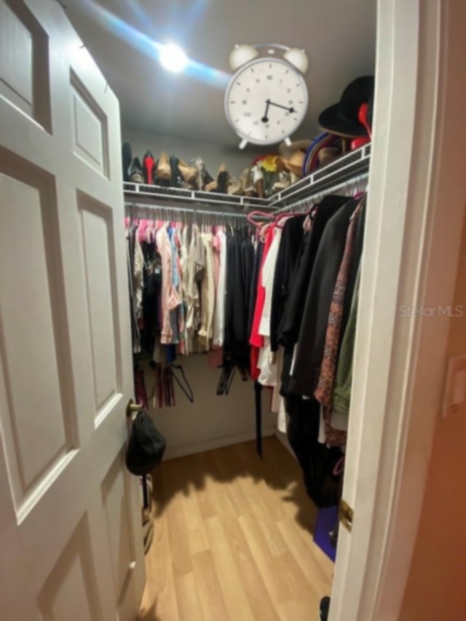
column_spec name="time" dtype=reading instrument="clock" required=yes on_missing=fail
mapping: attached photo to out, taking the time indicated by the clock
6:18
